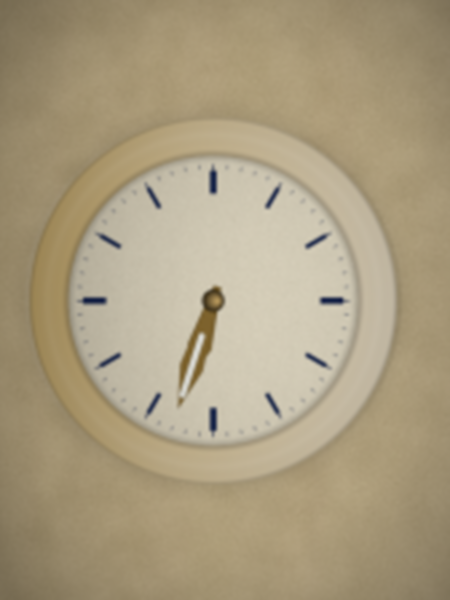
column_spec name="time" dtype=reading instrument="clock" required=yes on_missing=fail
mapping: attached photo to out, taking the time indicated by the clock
6:33
